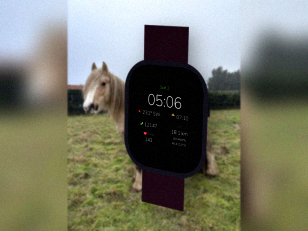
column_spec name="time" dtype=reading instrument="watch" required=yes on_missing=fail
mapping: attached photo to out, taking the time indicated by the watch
5:06
